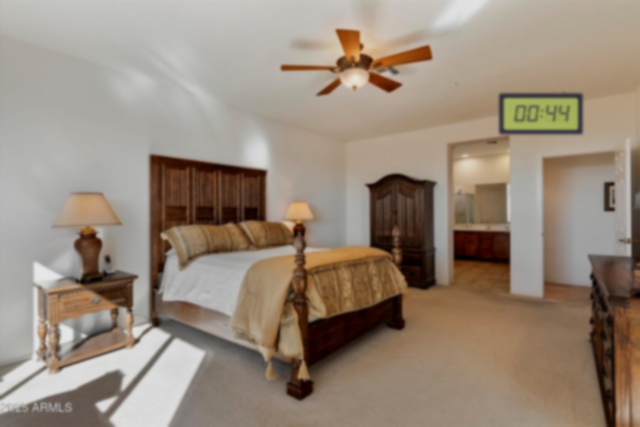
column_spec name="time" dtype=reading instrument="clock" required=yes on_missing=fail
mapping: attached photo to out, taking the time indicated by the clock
0:44
